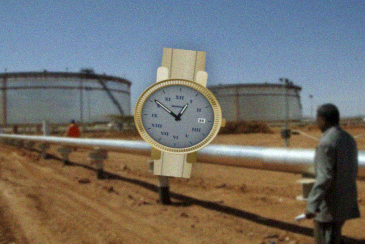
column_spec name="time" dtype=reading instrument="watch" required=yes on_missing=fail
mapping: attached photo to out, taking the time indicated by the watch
12:51
